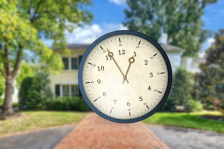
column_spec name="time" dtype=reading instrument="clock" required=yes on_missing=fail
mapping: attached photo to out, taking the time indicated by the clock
12:56
